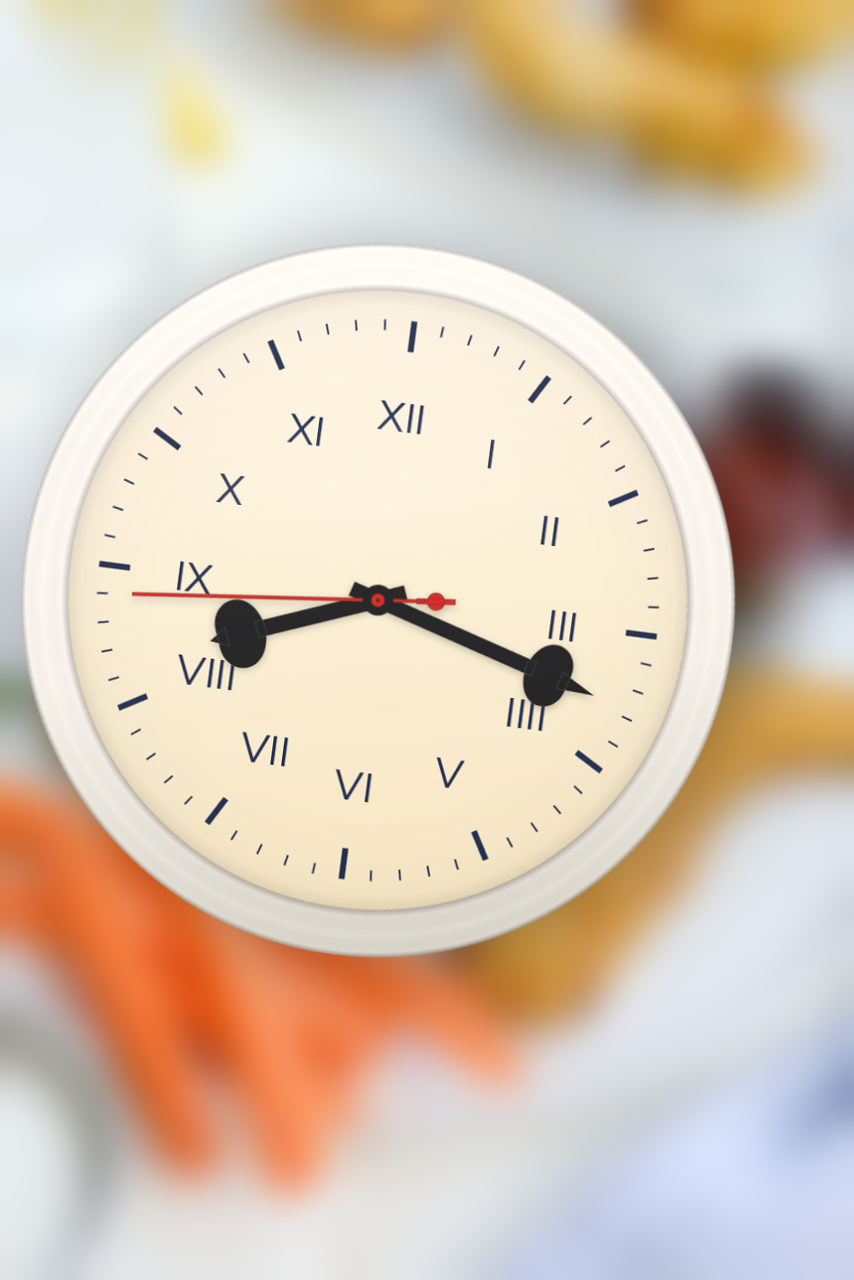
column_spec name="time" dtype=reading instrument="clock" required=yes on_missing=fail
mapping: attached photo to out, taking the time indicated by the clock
8:17:44
